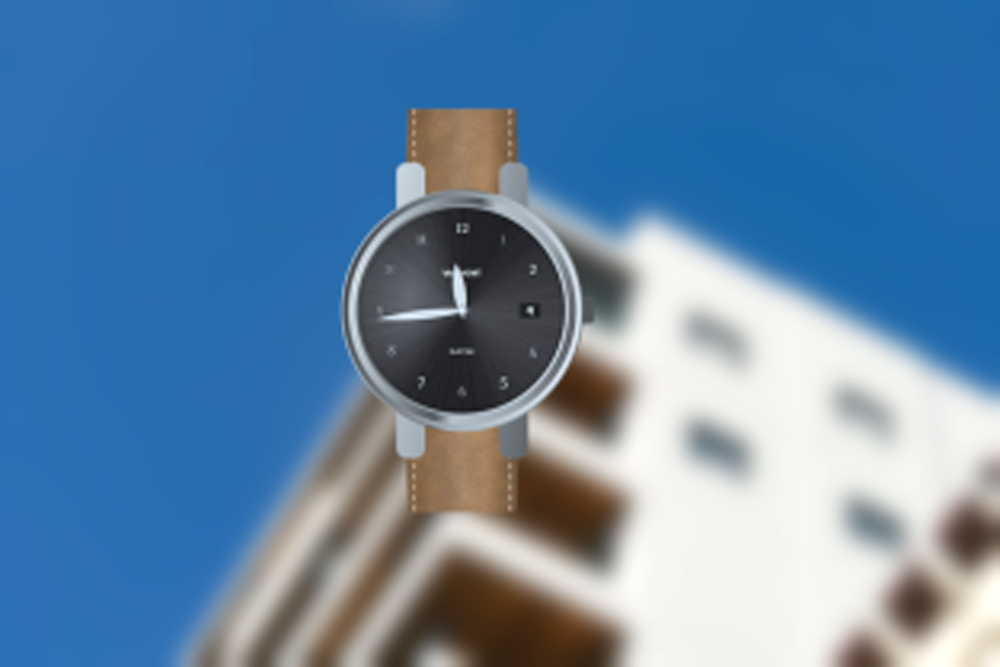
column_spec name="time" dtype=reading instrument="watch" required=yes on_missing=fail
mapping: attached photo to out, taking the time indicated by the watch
11:44
